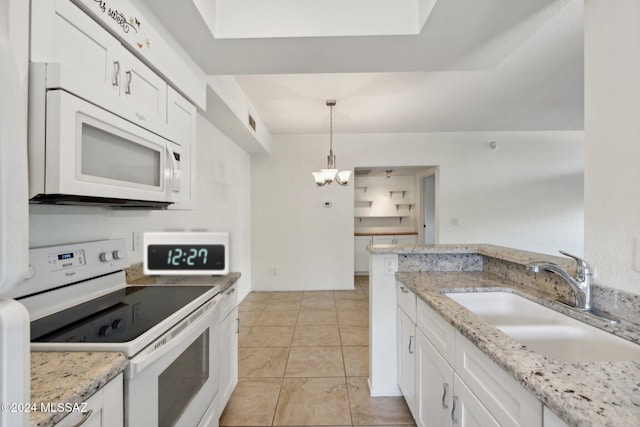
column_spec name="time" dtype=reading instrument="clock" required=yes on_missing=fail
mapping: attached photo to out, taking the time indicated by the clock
12:27
